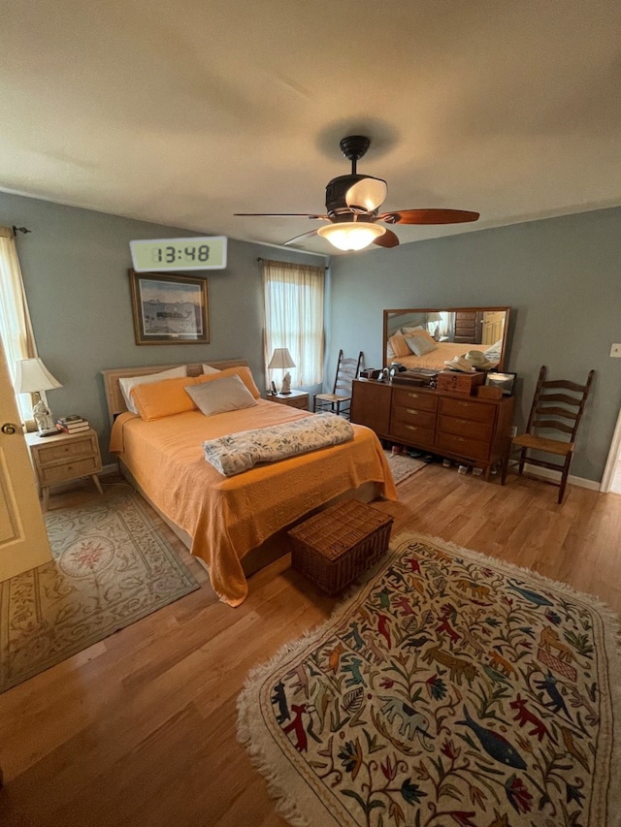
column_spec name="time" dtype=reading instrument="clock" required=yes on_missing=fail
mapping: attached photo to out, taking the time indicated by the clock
13:48
